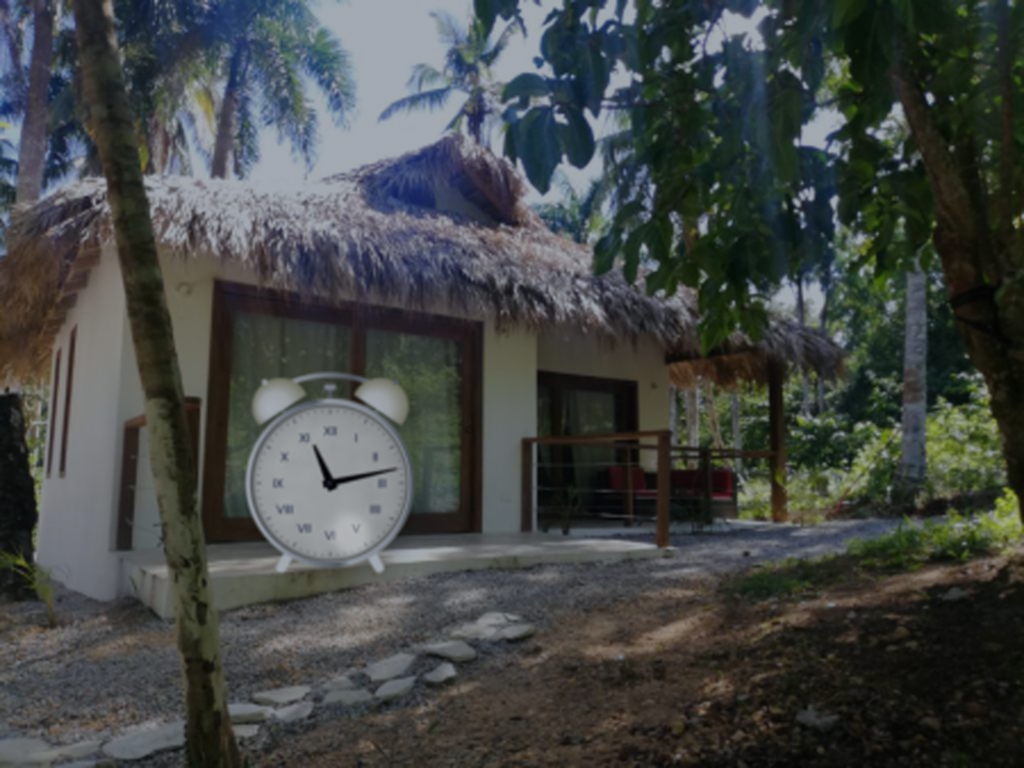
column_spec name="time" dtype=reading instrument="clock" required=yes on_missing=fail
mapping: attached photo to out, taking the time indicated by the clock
11:13
